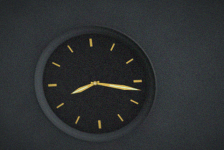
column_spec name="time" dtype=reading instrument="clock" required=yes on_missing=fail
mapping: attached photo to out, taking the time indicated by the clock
8:17
